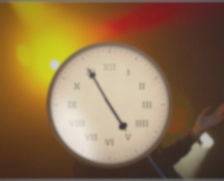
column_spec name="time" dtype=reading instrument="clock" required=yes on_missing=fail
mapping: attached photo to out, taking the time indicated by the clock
4:55
